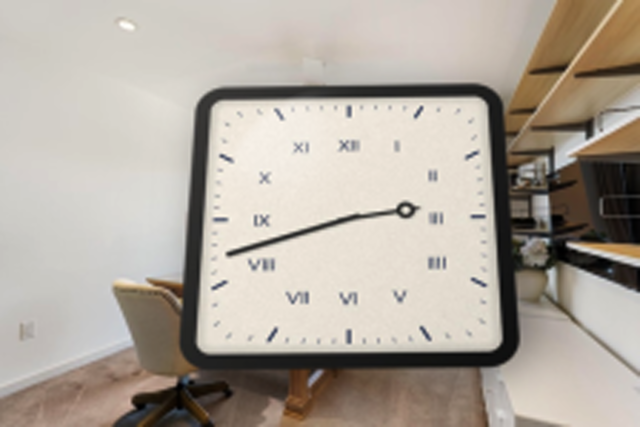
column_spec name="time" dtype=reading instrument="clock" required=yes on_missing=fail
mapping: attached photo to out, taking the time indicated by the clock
2:42
